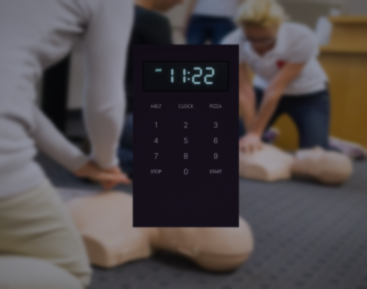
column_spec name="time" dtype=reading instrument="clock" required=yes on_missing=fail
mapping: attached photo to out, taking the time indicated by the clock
11:22
